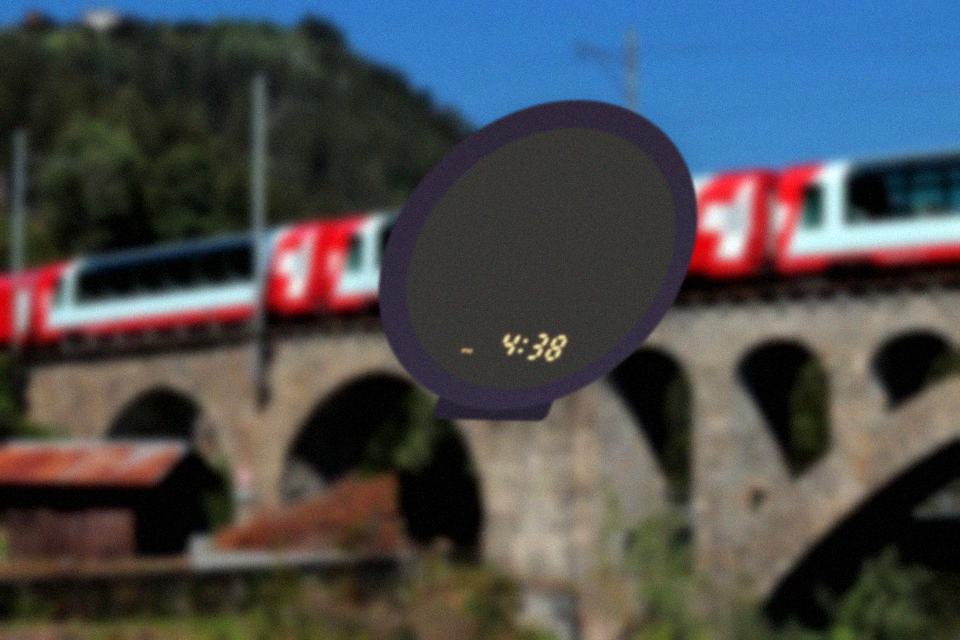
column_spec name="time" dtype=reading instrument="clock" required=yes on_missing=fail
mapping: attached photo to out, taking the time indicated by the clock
4:38
